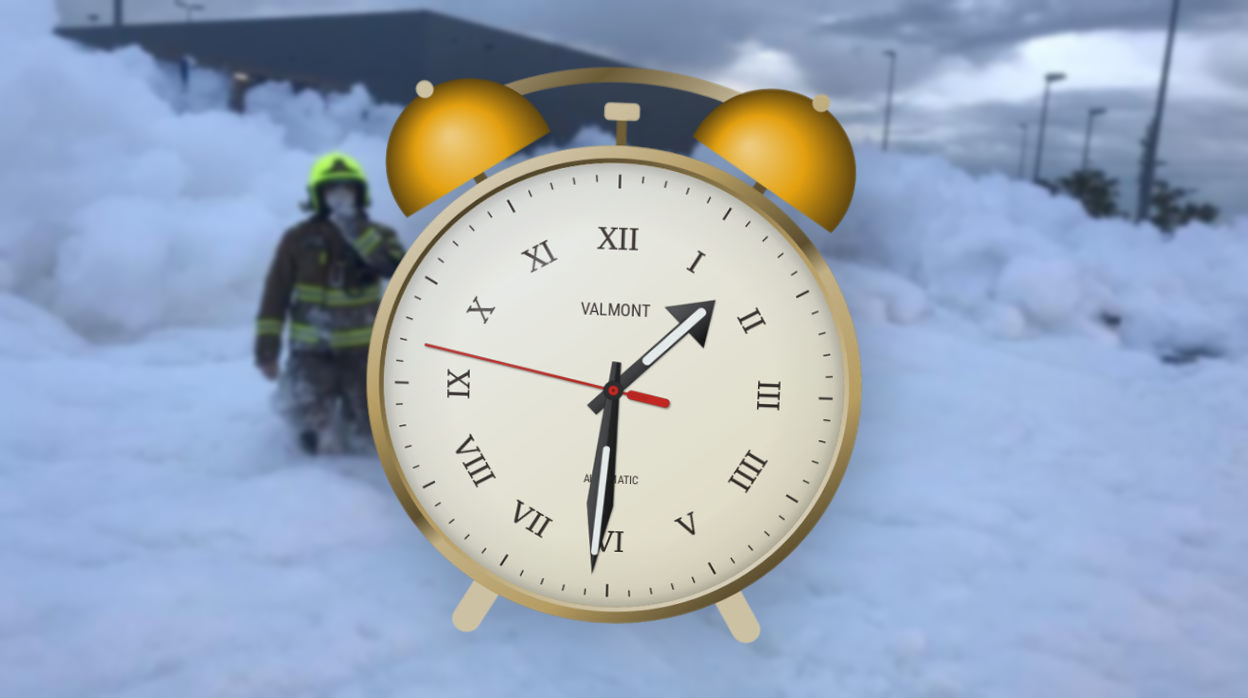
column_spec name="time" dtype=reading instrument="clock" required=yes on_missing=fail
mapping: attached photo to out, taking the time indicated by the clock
1:30:47
